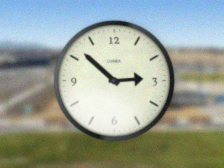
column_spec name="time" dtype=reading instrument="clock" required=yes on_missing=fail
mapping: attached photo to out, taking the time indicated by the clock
2:52
